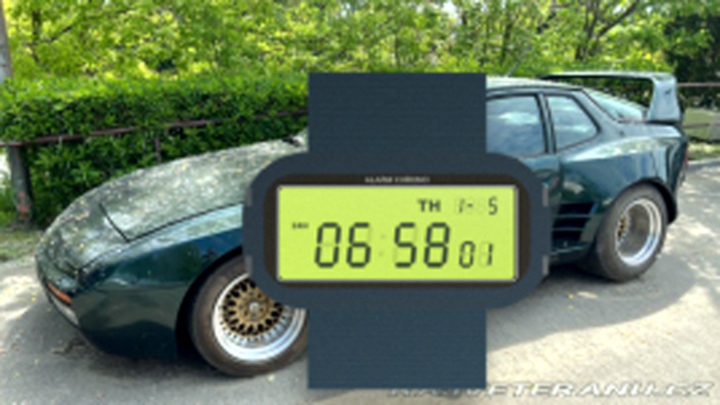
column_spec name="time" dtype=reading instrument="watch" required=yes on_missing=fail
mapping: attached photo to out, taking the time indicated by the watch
6:58:01
